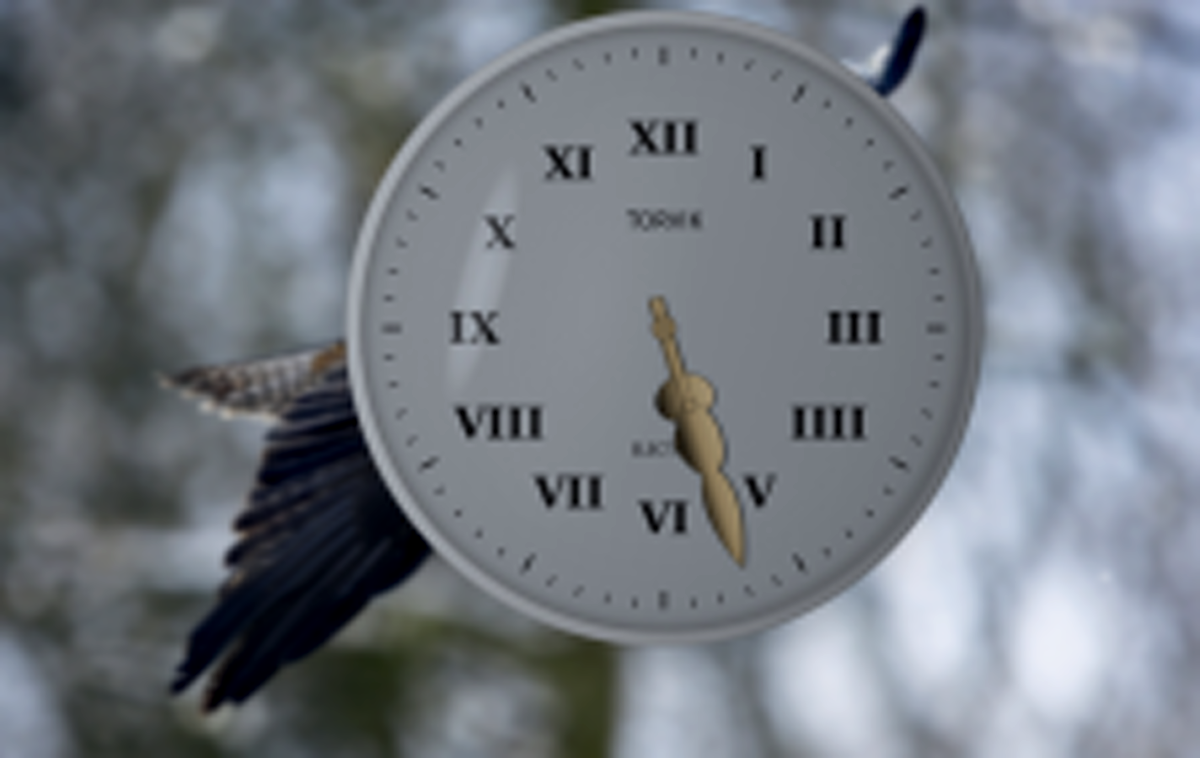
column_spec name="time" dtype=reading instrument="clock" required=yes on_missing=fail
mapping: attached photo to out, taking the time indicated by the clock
5:27
